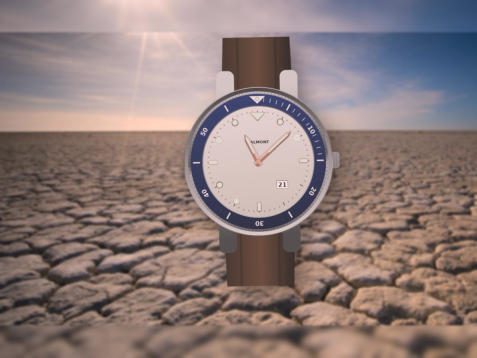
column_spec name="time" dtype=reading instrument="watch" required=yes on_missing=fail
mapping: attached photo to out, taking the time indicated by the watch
11:08
